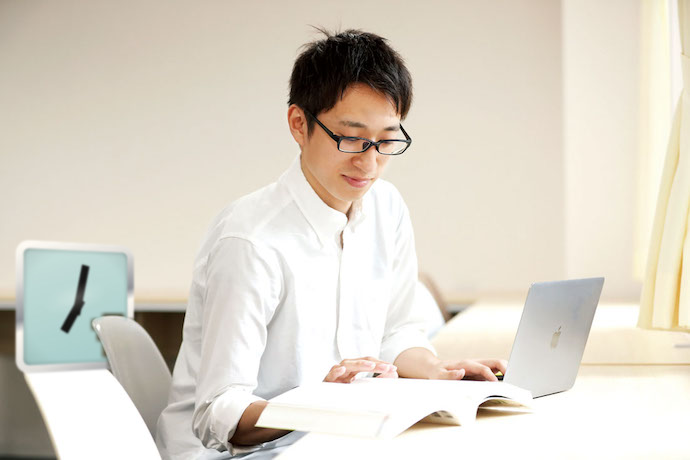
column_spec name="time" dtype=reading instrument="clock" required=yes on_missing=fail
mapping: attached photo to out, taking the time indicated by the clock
7:02
